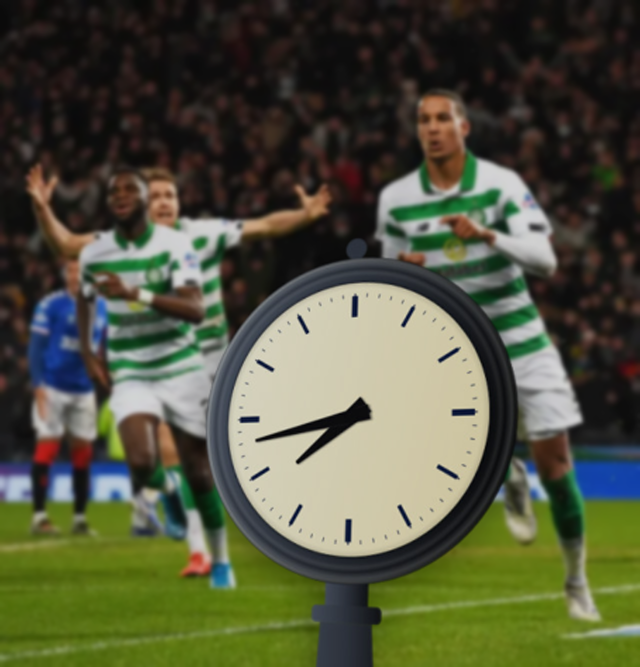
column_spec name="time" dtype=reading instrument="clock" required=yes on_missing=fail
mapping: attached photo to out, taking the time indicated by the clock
7:43
